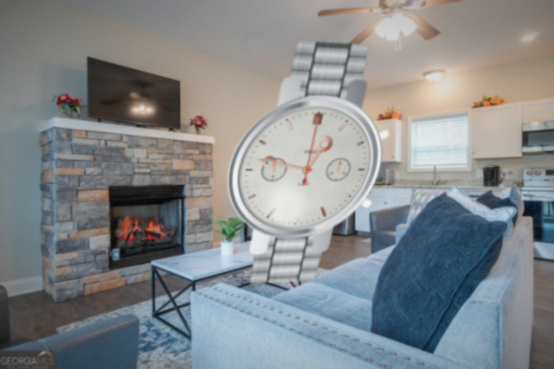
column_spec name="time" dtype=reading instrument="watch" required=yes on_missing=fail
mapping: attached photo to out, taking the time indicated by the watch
12:47
